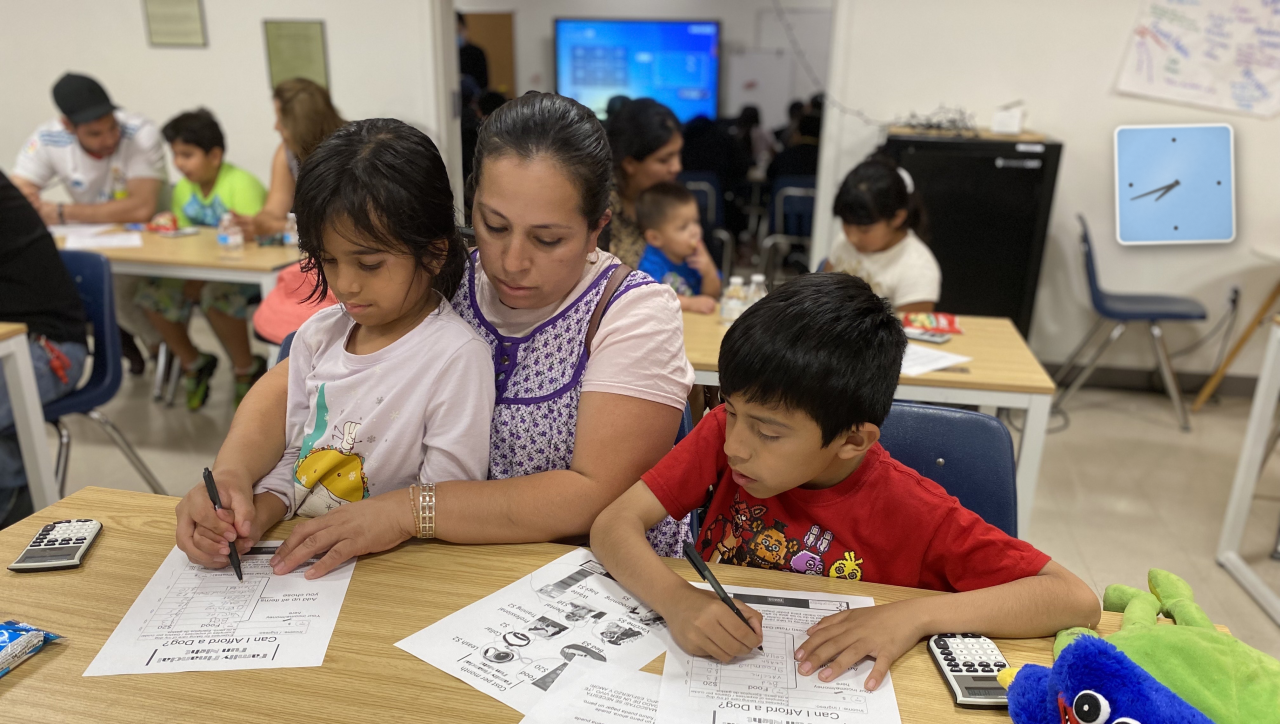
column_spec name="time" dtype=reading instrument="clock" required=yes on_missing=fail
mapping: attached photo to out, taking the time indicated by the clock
7:42
